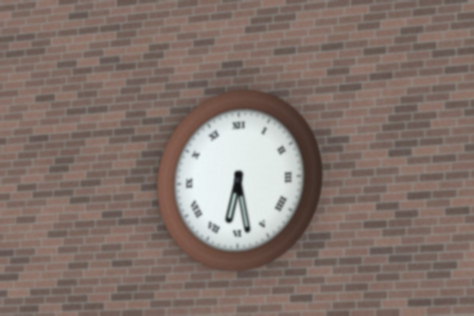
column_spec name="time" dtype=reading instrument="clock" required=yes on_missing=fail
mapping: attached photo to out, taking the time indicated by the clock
6:28
